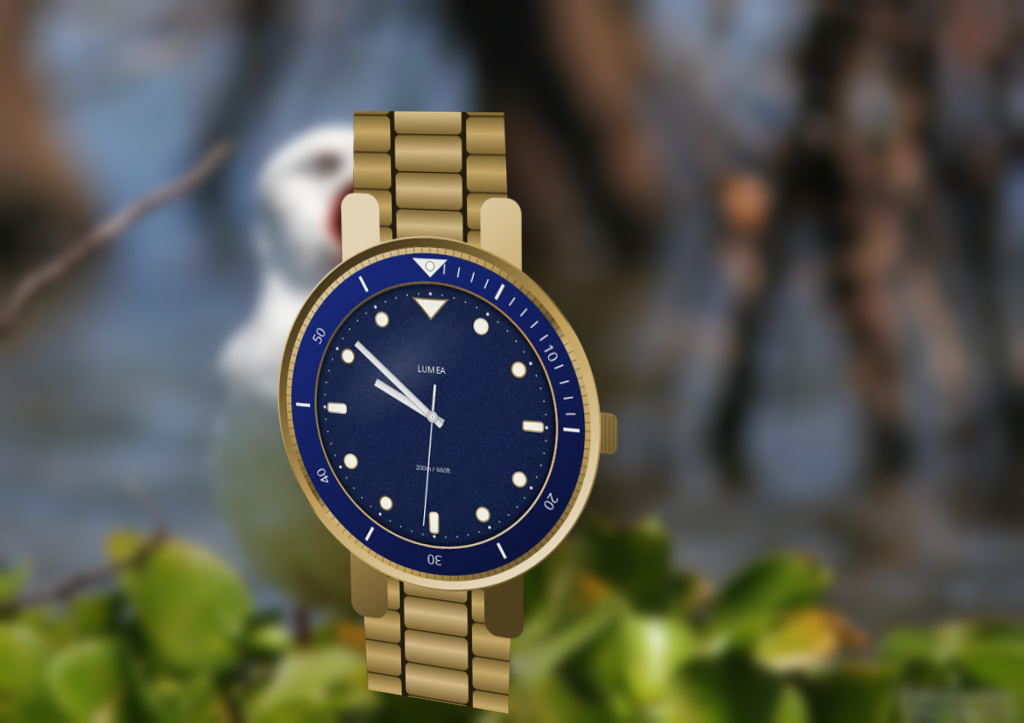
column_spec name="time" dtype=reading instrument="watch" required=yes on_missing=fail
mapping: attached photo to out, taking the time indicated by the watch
9:51:31
